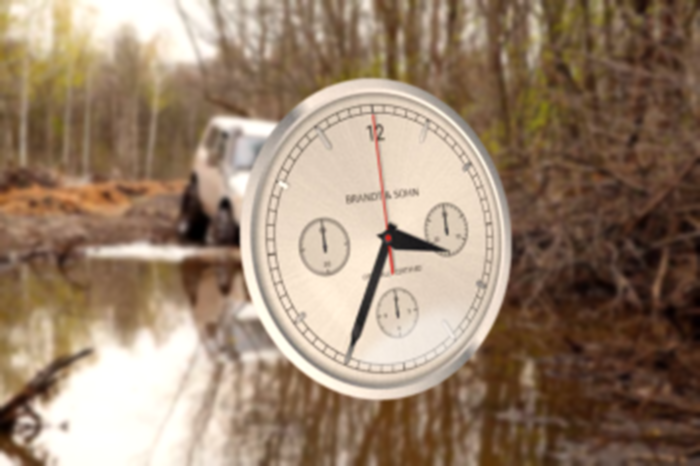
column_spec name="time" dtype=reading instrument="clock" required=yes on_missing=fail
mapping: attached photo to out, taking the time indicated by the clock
3:35
